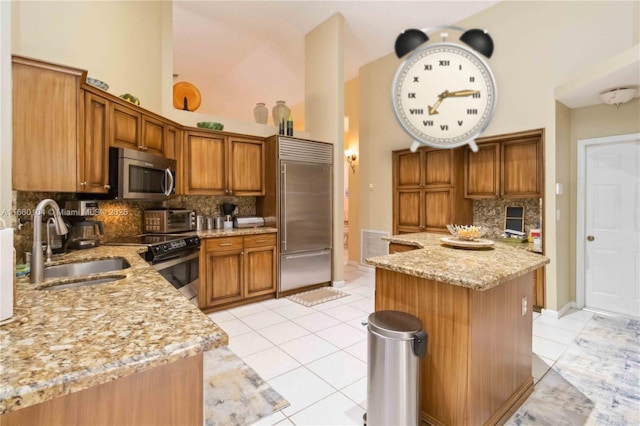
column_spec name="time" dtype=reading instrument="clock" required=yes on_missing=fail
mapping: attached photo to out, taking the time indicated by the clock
7:14
